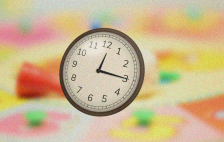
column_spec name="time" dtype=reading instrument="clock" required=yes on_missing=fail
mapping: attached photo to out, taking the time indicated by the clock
12:15
